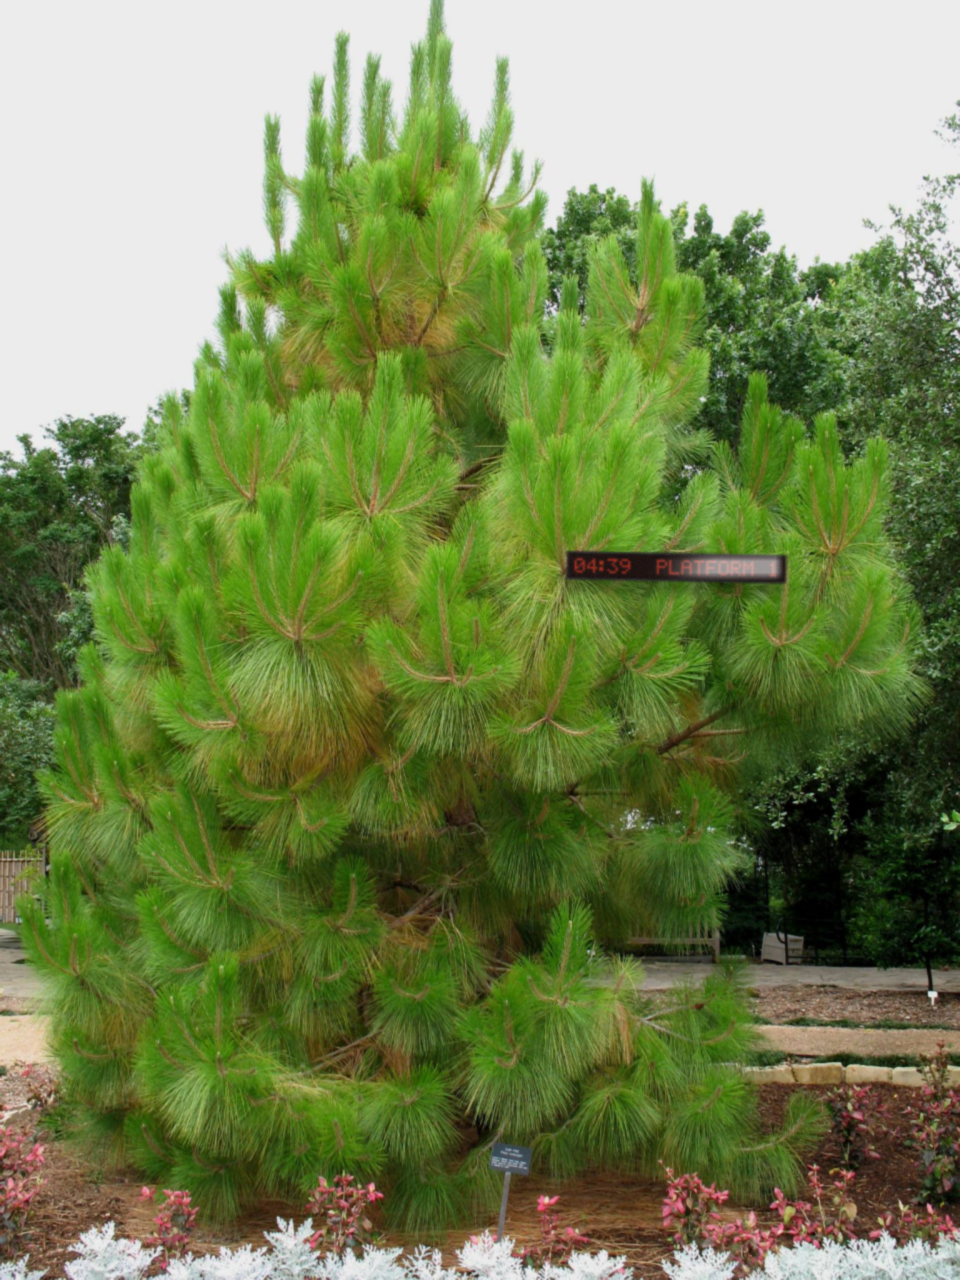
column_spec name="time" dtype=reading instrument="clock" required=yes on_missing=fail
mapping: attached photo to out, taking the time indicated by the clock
4:39
